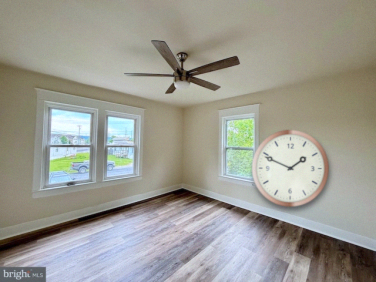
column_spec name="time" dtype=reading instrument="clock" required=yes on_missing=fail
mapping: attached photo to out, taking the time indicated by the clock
1:49
